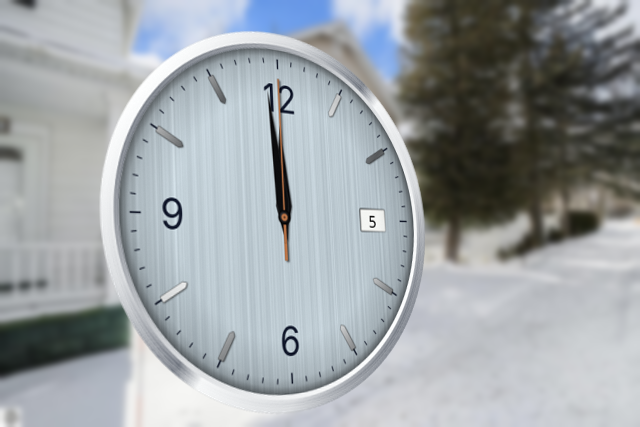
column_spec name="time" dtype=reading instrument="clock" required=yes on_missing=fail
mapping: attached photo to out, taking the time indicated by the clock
11:59:00
